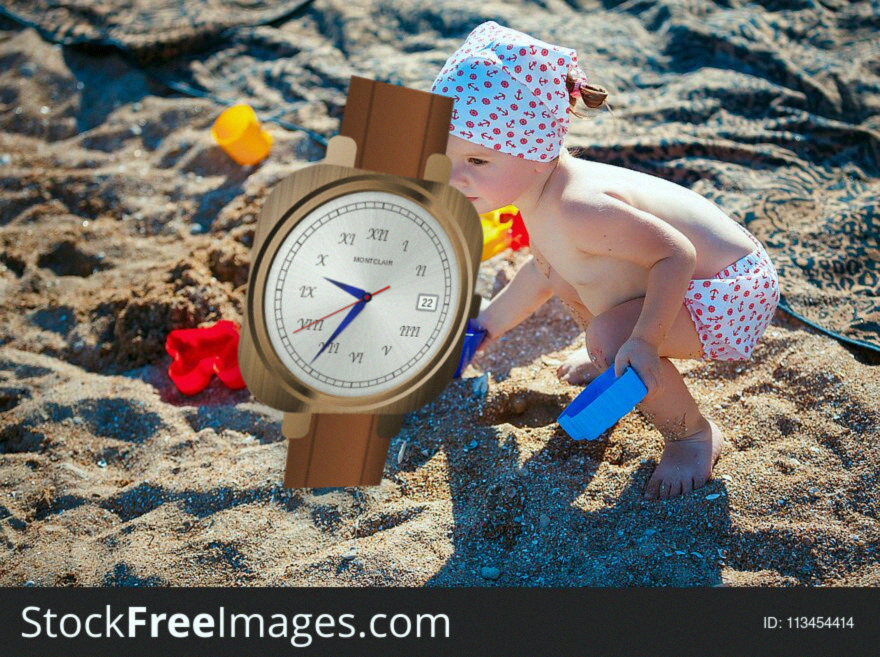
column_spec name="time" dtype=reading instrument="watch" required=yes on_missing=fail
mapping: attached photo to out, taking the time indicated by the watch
9:35:40
